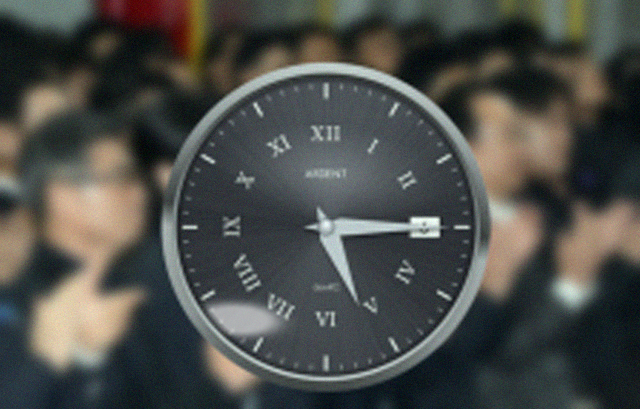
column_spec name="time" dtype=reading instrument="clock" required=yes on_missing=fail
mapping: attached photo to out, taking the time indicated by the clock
5:15
